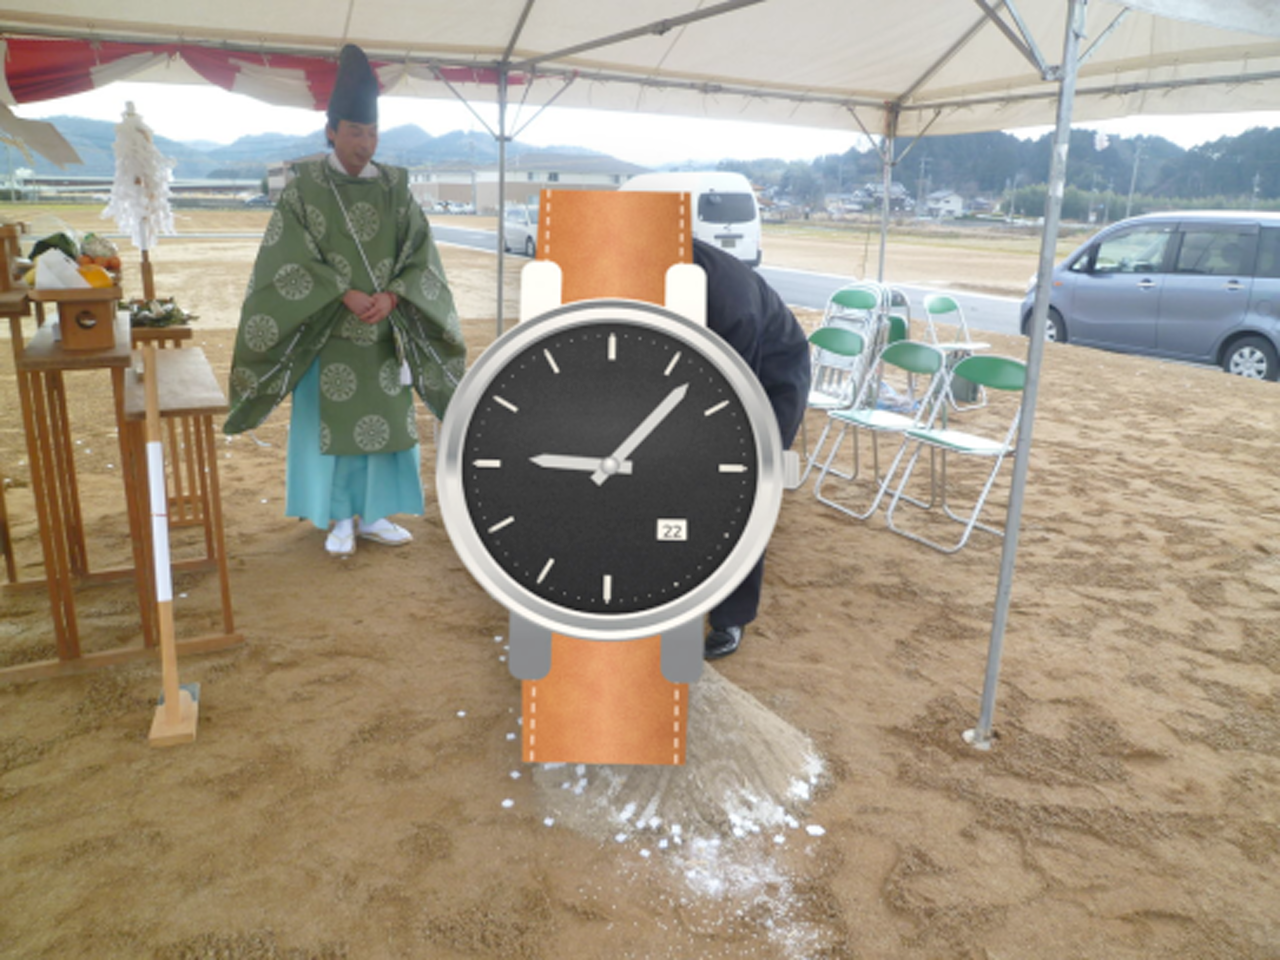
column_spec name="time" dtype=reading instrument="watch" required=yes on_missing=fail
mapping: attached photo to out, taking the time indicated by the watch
9:07
